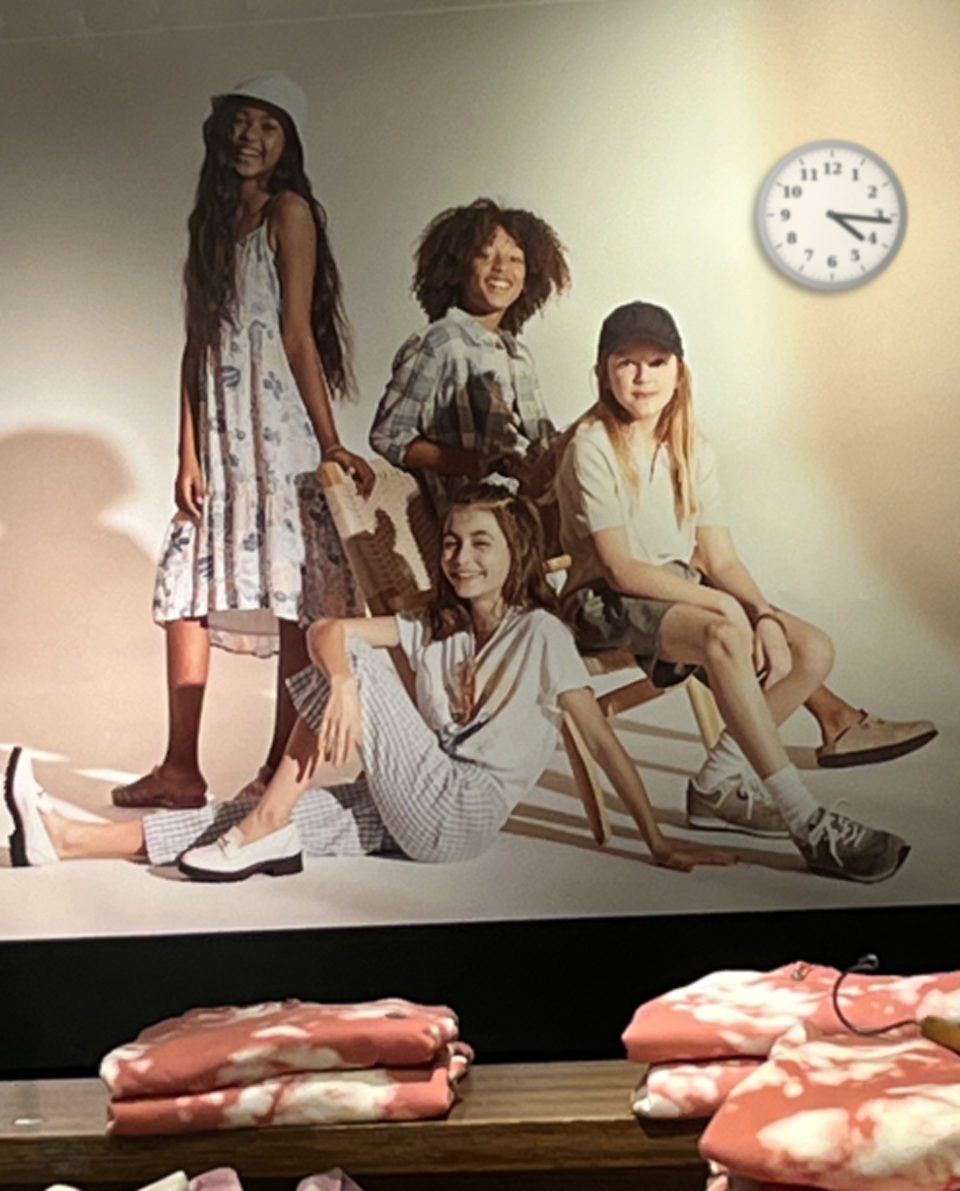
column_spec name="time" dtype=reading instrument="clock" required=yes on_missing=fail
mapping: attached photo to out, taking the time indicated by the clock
4:16
